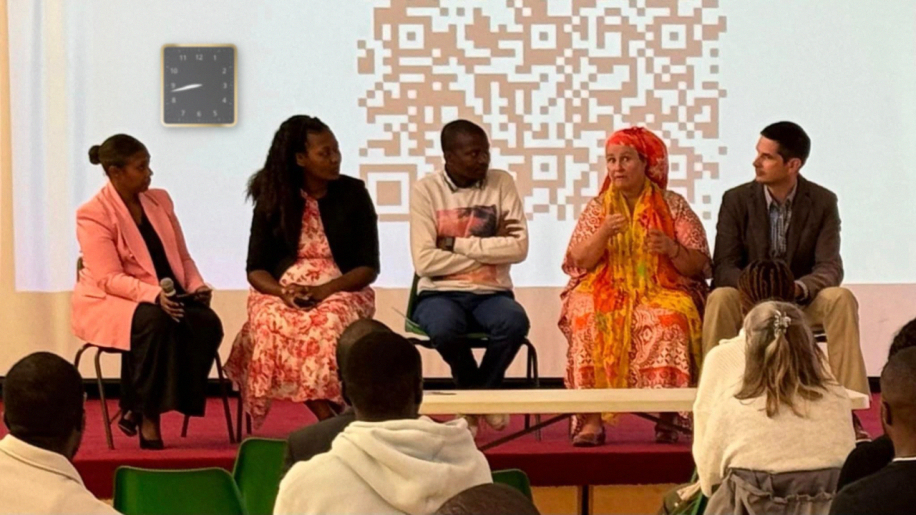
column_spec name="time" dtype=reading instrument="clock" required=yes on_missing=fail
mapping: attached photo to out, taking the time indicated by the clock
8:43
